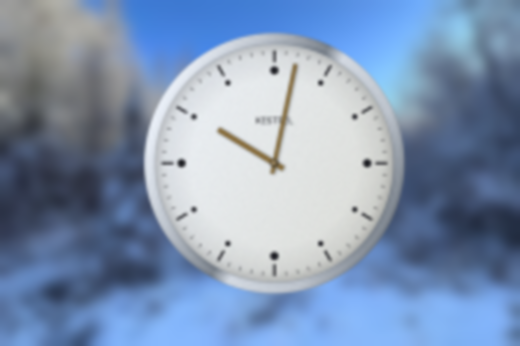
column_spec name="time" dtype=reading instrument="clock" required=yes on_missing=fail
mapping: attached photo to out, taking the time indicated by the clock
10:02
